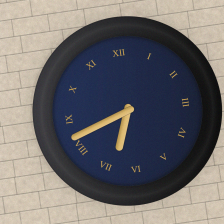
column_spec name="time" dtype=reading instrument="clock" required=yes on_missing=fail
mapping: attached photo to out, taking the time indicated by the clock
6:42
